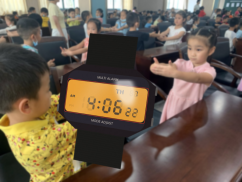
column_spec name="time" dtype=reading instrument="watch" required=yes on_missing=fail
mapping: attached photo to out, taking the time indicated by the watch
4:06:22
